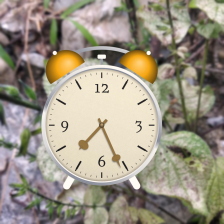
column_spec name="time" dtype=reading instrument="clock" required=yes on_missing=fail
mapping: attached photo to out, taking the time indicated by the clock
7:26
